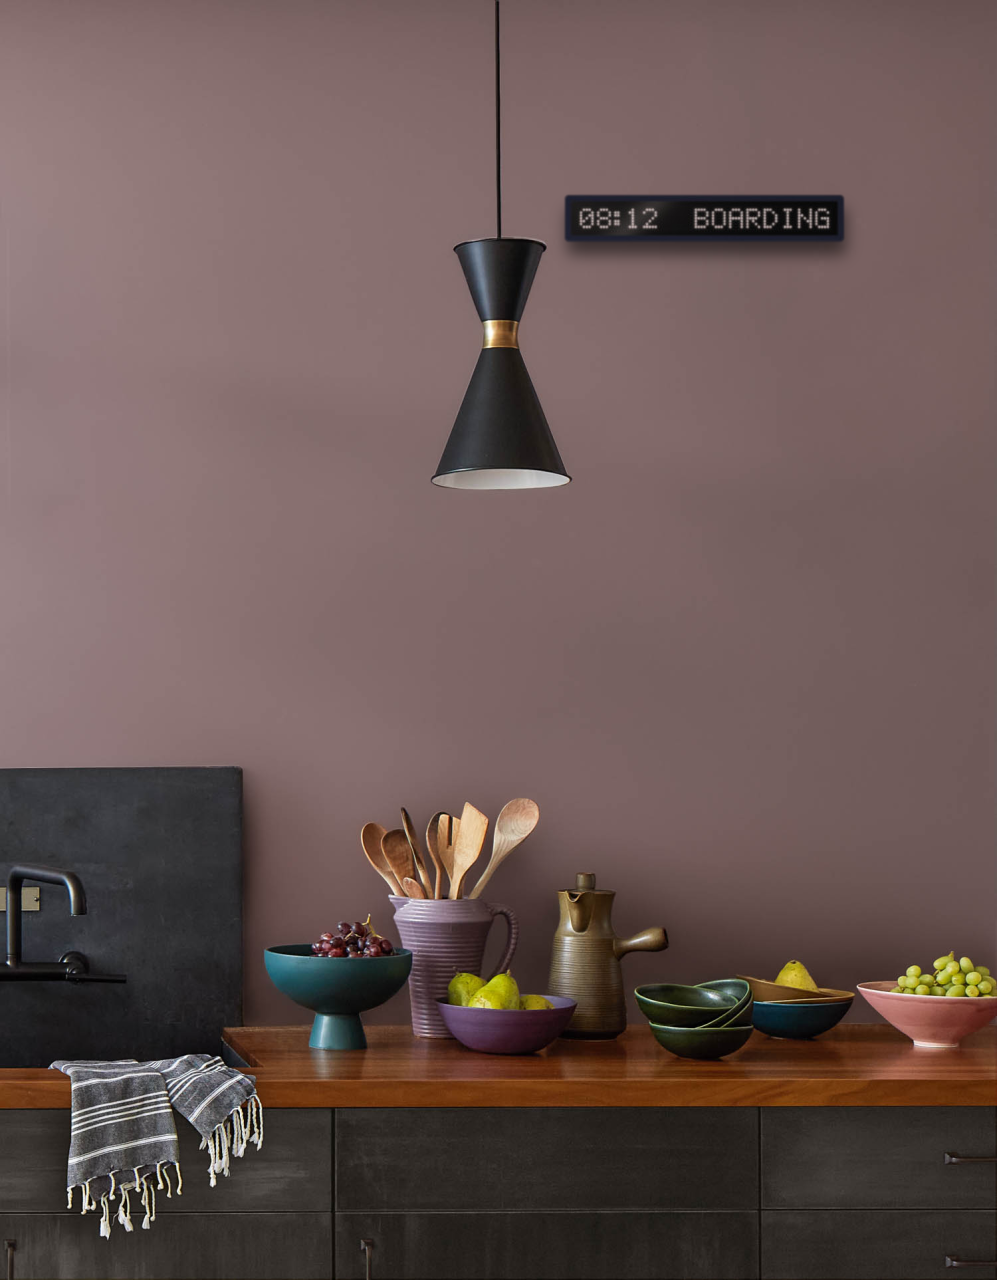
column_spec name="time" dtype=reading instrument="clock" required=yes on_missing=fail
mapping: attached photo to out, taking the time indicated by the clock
8:12
